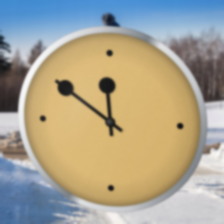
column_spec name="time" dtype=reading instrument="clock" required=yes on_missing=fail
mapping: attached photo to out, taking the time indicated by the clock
11:51
